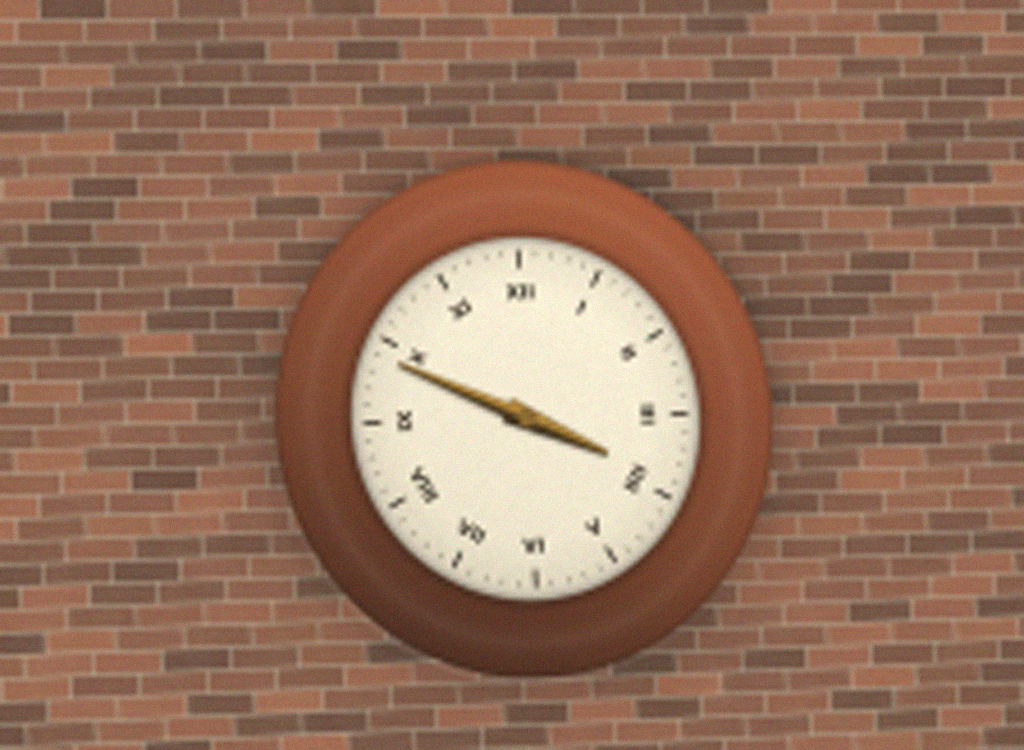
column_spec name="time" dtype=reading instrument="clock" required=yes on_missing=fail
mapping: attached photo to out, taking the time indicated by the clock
3:49
